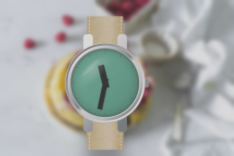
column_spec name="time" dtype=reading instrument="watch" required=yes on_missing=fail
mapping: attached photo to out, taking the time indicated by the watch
11:32
